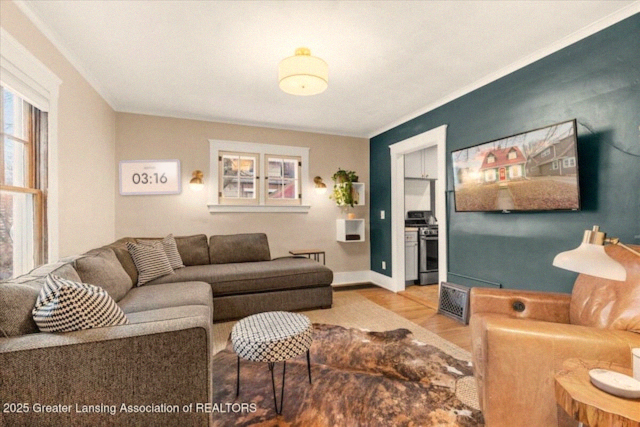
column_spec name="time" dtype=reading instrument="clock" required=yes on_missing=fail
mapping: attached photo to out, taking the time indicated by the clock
3:16
